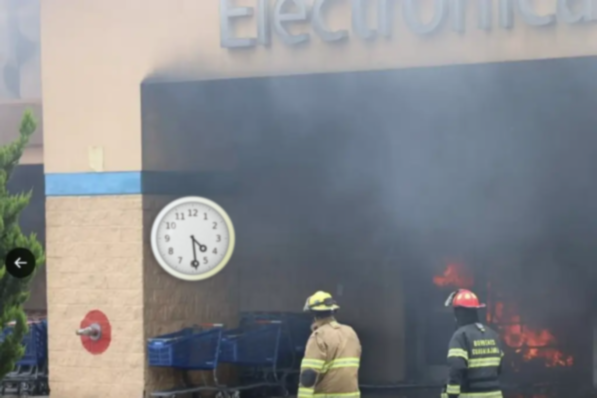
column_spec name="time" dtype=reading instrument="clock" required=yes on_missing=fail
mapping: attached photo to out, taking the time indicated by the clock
4:29
